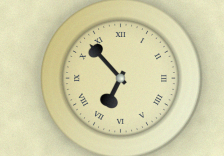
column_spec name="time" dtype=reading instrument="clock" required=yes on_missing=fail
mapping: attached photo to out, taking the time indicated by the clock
6:53
